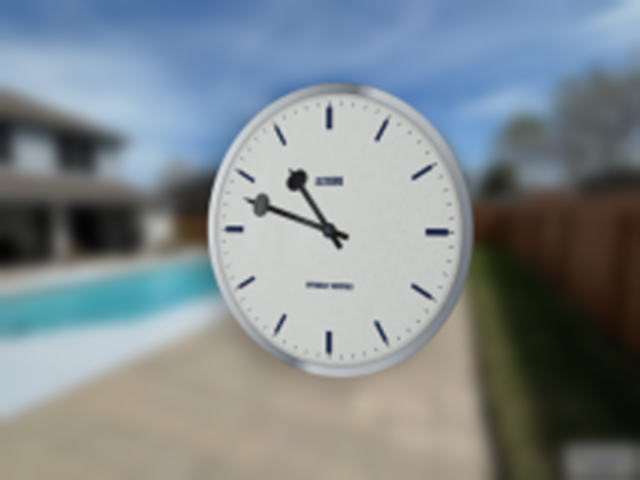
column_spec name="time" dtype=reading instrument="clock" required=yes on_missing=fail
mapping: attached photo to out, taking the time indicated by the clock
10:48
